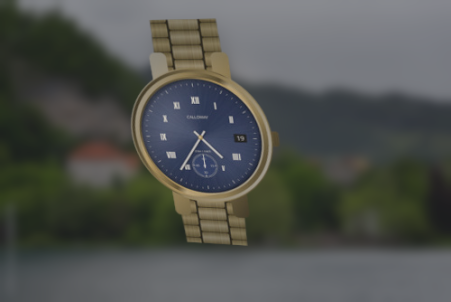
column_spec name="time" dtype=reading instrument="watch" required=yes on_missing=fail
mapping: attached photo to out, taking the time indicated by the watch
4:36
